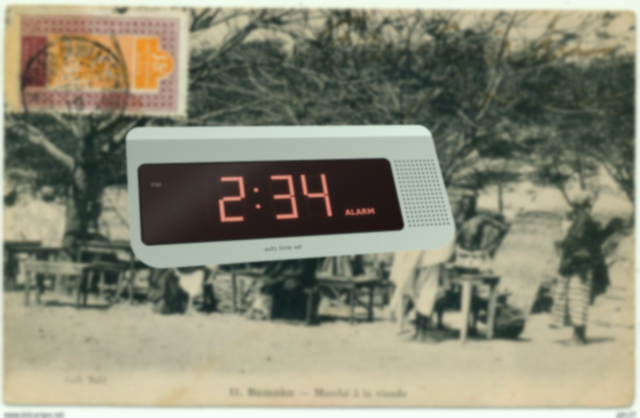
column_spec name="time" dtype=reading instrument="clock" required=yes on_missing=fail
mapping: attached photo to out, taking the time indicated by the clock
2:34
